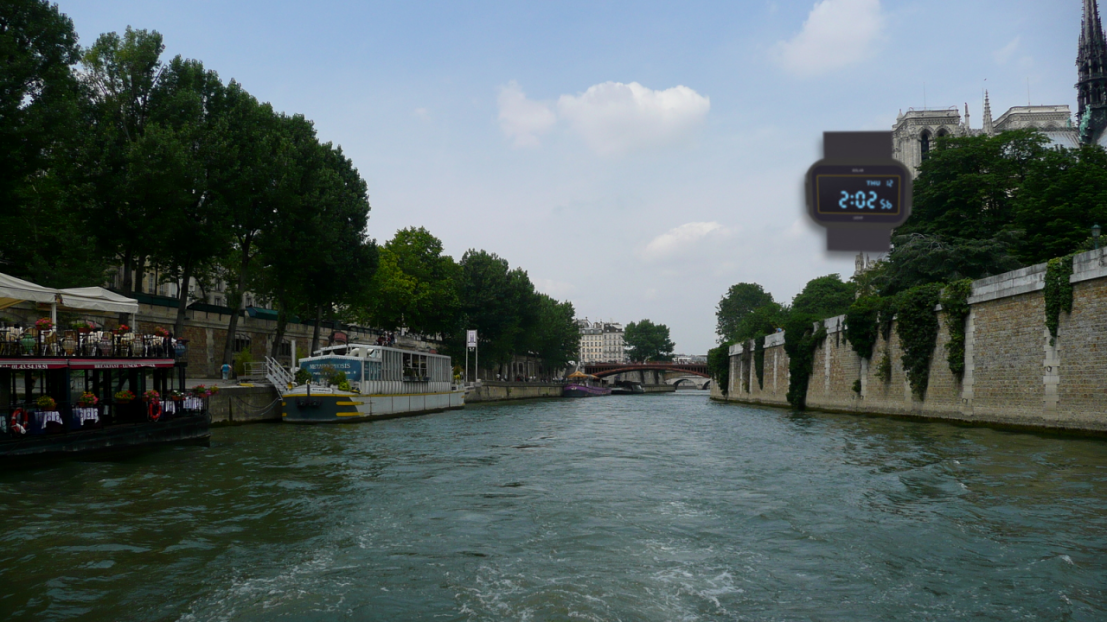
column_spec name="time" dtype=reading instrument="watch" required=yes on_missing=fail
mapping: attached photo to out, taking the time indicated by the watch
2:02
